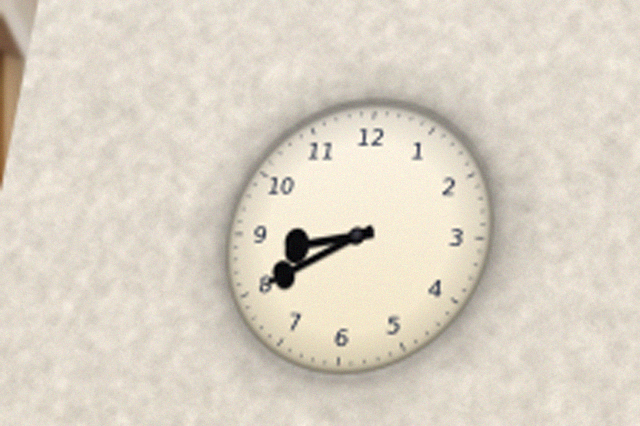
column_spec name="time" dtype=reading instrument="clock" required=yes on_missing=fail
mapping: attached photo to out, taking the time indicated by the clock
8:40
